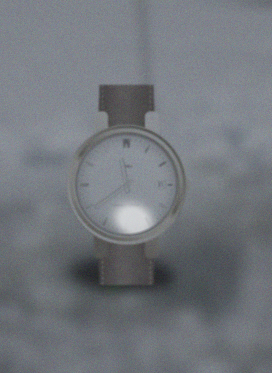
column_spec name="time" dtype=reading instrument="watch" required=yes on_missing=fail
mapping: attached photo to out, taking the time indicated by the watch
11:39
